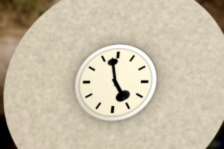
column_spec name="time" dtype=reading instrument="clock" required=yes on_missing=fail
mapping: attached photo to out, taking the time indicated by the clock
4:58
